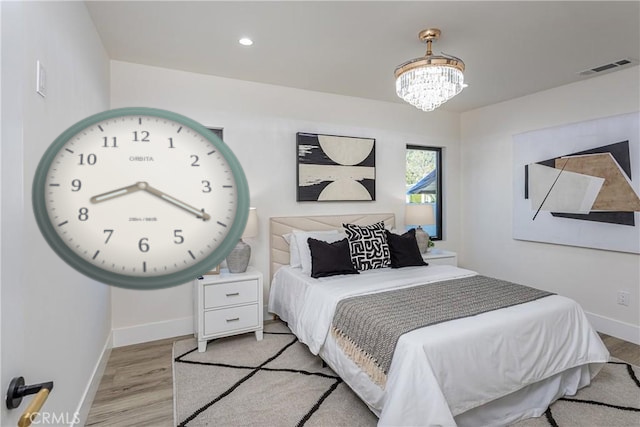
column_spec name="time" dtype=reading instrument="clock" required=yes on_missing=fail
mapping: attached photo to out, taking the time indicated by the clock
8:20
